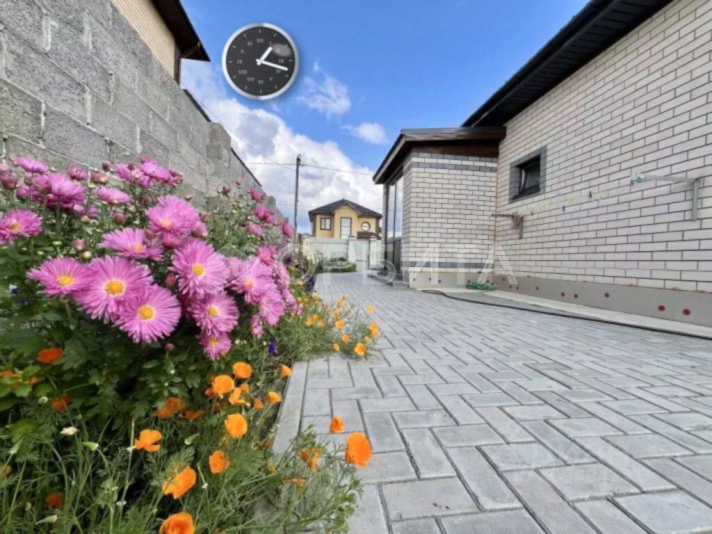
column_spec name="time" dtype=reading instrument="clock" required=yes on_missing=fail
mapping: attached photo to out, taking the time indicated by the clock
1:18
